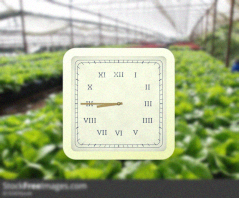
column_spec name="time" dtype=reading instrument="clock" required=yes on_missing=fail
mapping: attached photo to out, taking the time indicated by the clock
8:45
